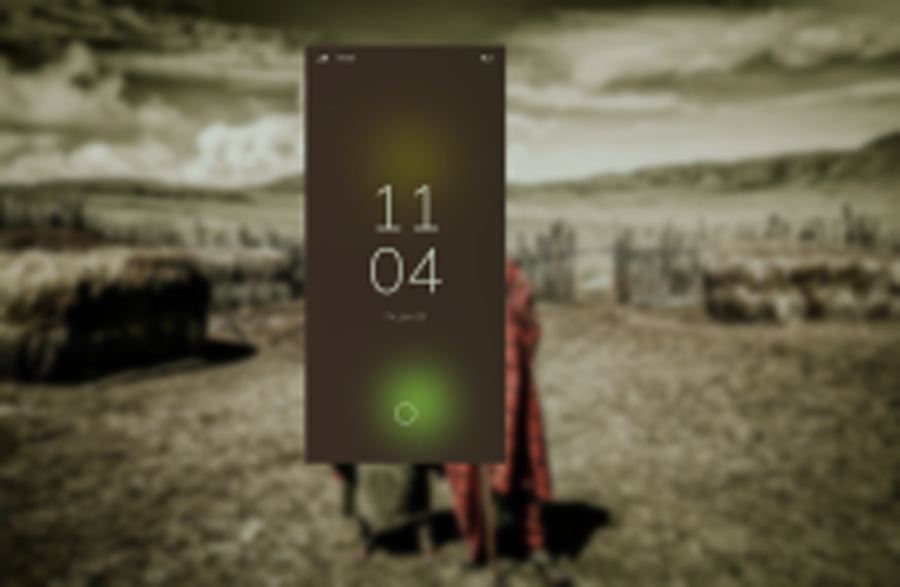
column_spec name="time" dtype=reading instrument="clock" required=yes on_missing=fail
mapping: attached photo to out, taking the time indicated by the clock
11:04
